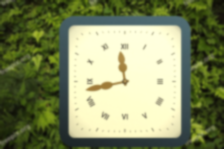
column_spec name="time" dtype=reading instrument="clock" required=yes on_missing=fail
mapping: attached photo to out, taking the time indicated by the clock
11:43
